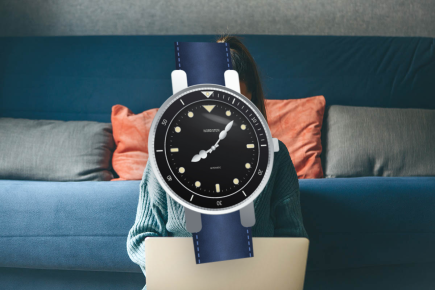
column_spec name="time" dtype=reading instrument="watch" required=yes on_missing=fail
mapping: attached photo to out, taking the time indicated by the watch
8:07
